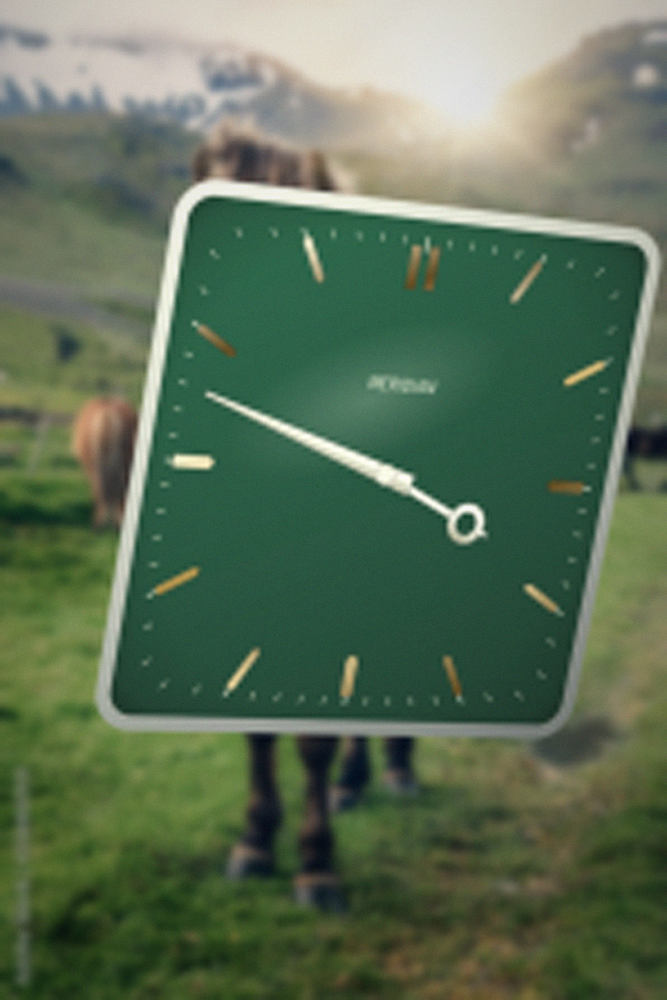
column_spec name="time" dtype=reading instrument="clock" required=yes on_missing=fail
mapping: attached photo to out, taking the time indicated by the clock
3:48
